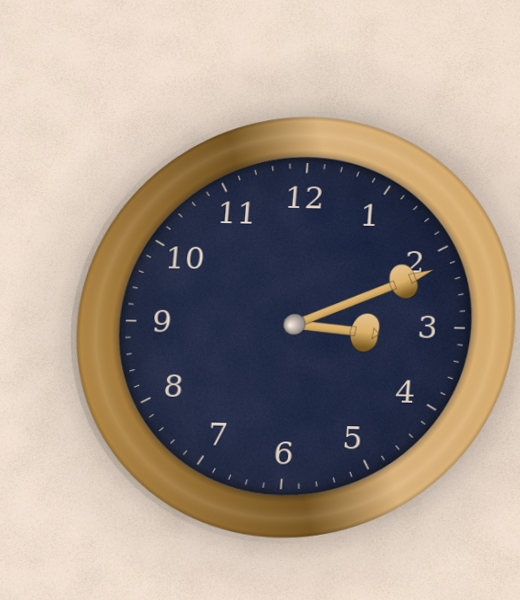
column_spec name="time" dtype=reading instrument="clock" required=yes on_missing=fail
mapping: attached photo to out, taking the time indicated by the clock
3:11
